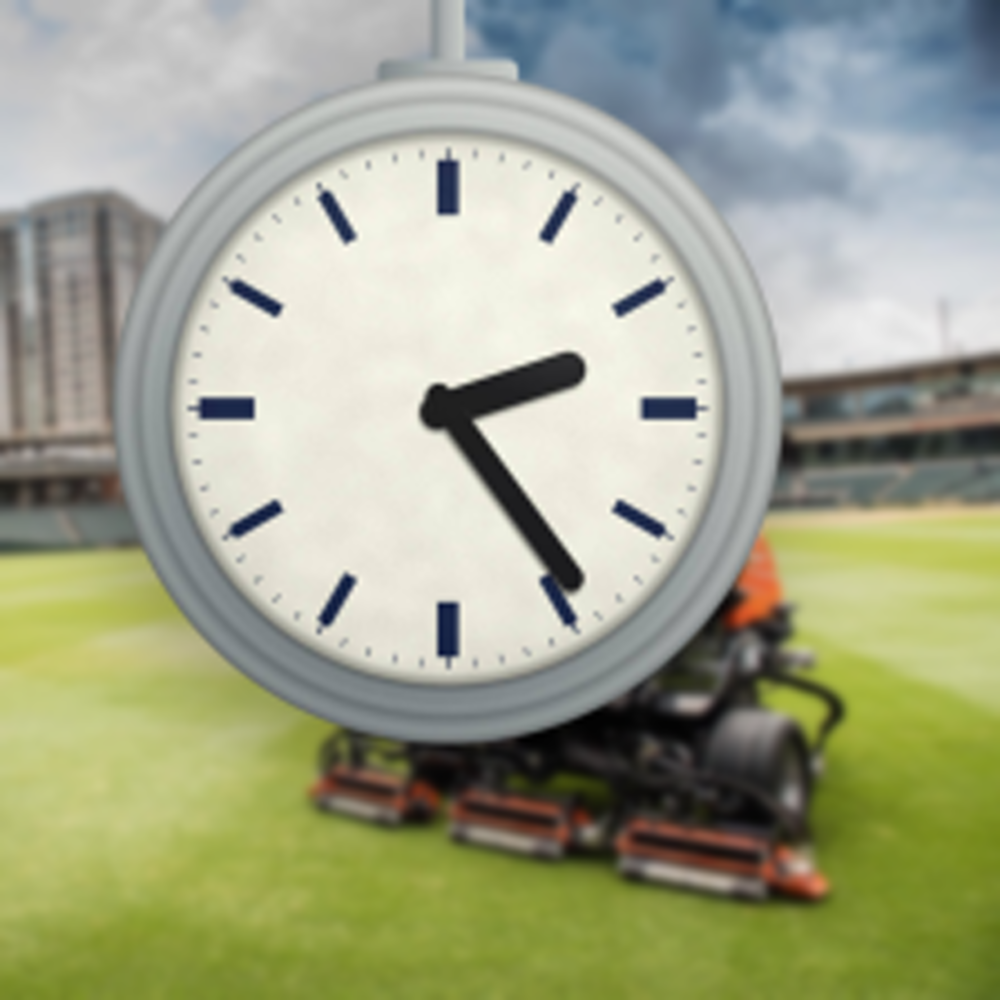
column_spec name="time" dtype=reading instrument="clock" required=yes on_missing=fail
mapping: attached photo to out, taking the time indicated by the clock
2:24
